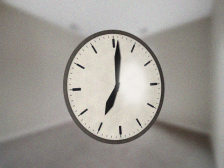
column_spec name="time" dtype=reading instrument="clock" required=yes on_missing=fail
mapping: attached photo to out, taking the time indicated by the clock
7:01
